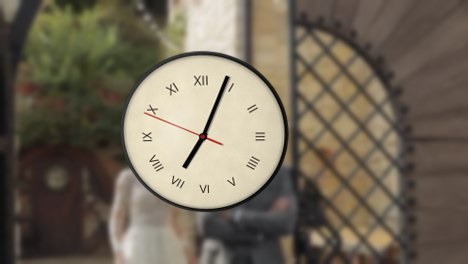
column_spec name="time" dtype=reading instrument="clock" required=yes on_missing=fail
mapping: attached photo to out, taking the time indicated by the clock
7:03:49
